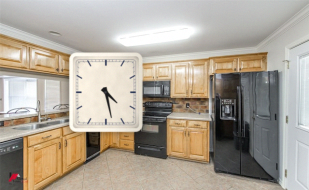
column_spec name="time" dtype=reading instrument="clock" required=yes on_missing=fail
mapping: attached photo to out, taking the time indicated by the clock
4:28
